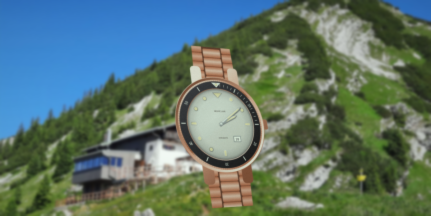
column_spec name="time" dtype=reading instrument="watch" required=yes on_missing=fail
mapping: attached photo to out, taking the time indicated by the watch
2:09
